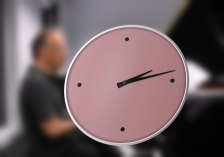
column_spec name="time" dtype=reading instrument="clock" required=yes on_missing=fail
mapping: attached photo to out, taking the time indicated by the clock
2:13
